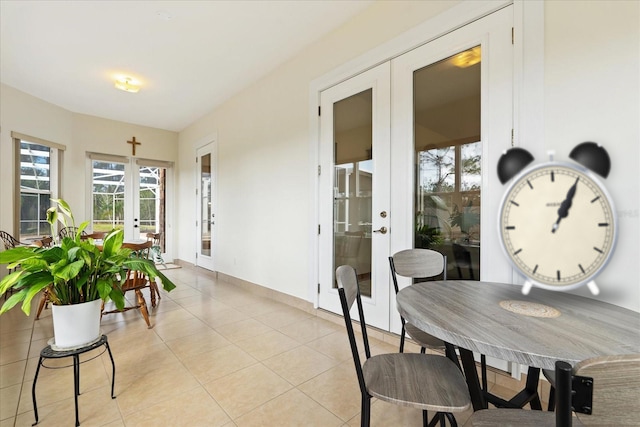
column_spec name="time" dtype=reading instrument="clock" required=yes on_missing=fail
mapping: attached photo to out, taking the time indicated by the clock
1:05
